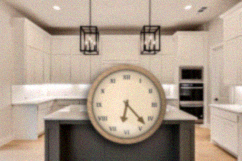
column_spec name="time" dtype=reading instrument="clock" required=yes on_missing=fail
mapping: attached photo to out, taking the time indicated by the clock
6:23
